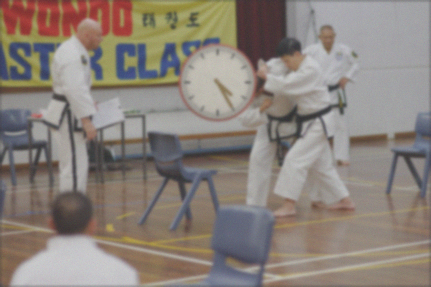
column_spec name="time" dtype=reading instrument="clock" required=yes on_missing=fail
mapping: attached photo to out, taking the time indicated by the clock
4:25
